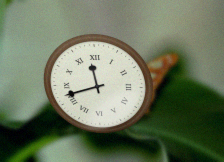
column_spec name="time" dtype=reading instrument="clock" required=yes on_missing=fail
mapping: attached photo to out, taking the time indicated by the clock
11:42
